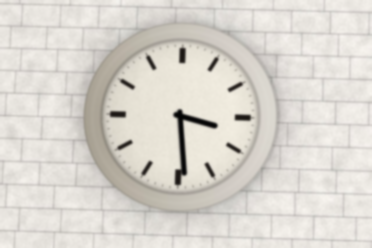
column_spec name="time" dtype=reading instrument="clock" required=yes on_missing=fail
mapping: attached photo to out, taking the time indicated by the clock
3:29
